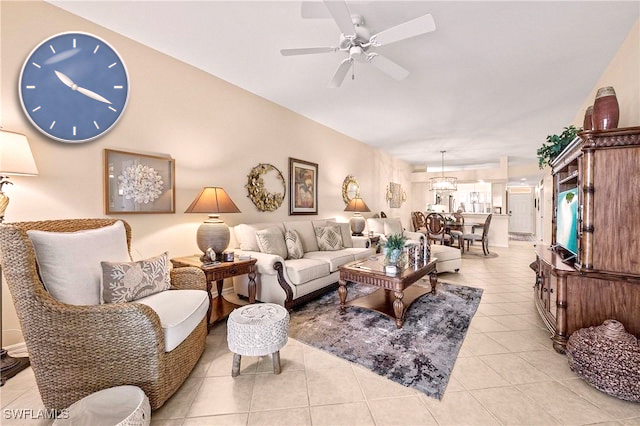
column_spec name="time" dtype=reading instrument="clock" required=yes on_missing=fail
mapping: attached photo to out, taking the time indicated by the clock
10:19
